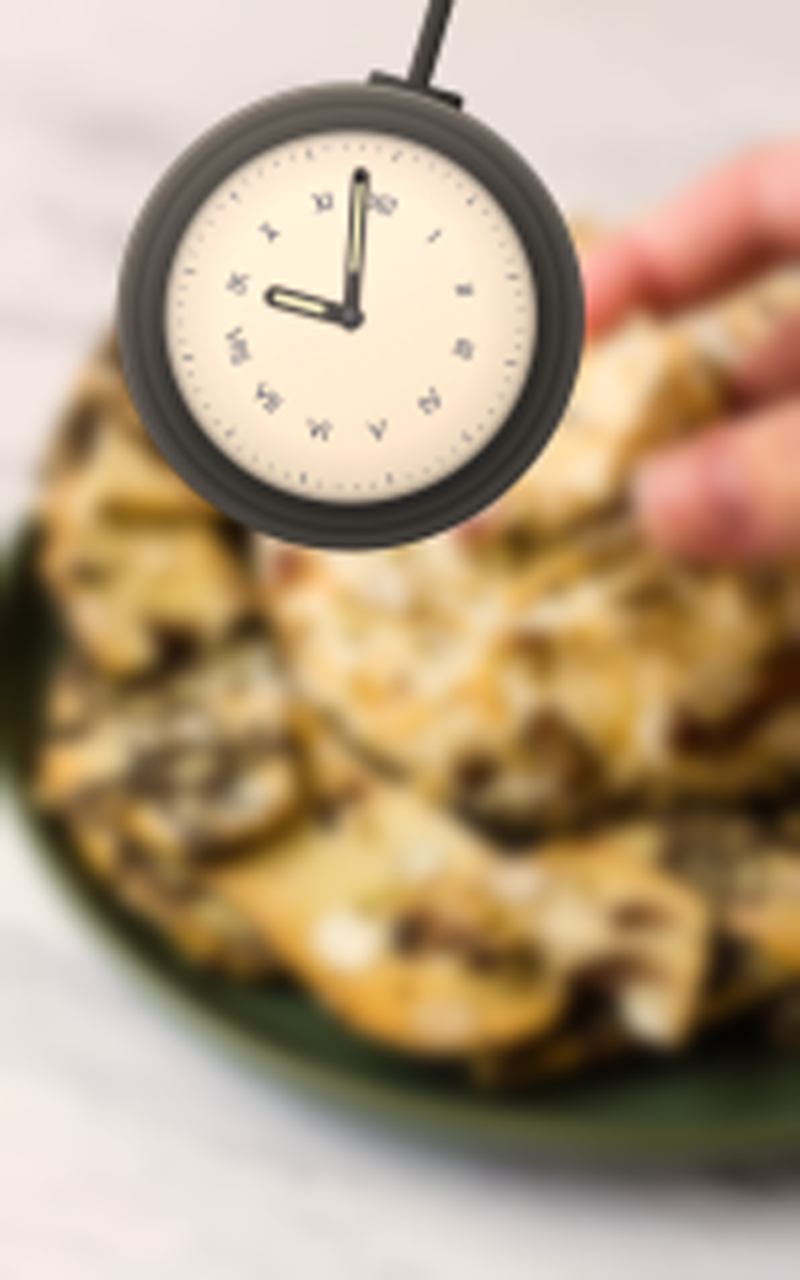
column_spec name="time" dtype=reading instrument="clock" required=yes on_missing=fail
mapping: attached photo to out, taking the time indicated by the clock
8:58
